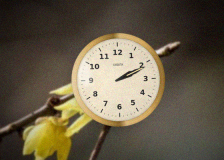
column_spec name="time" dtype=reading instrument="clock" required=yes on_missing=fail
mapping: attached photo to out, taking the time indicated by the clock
2:11
